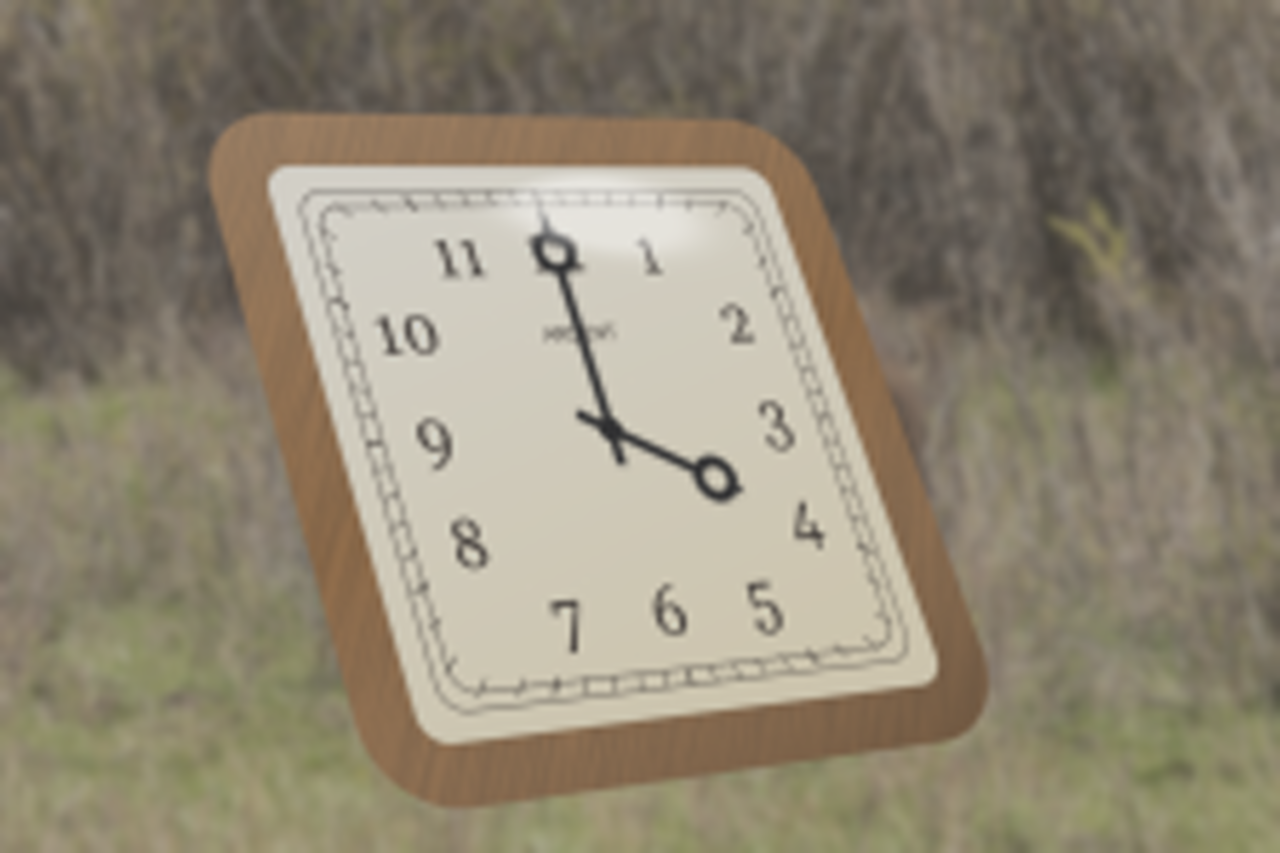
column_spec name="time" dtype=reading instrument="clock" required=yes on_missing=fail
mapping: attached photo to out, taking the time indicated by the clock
4:00
